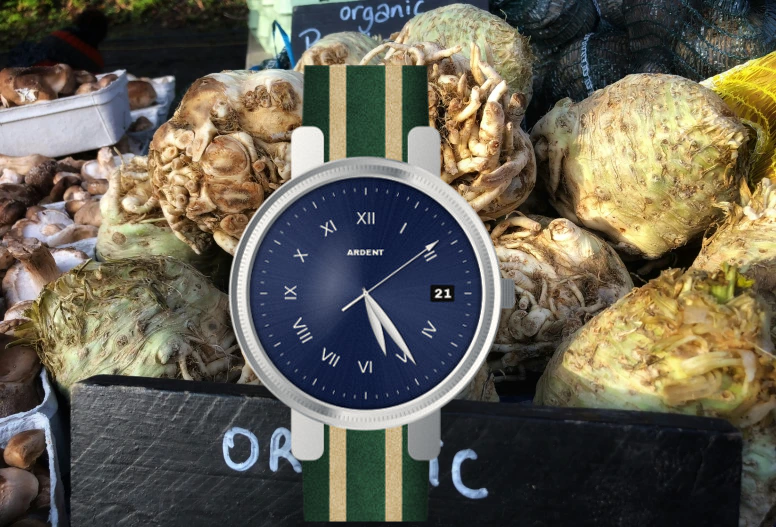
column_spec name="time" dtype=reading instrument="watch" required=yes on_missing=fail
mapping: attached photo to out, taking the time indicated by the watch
5:24:09
